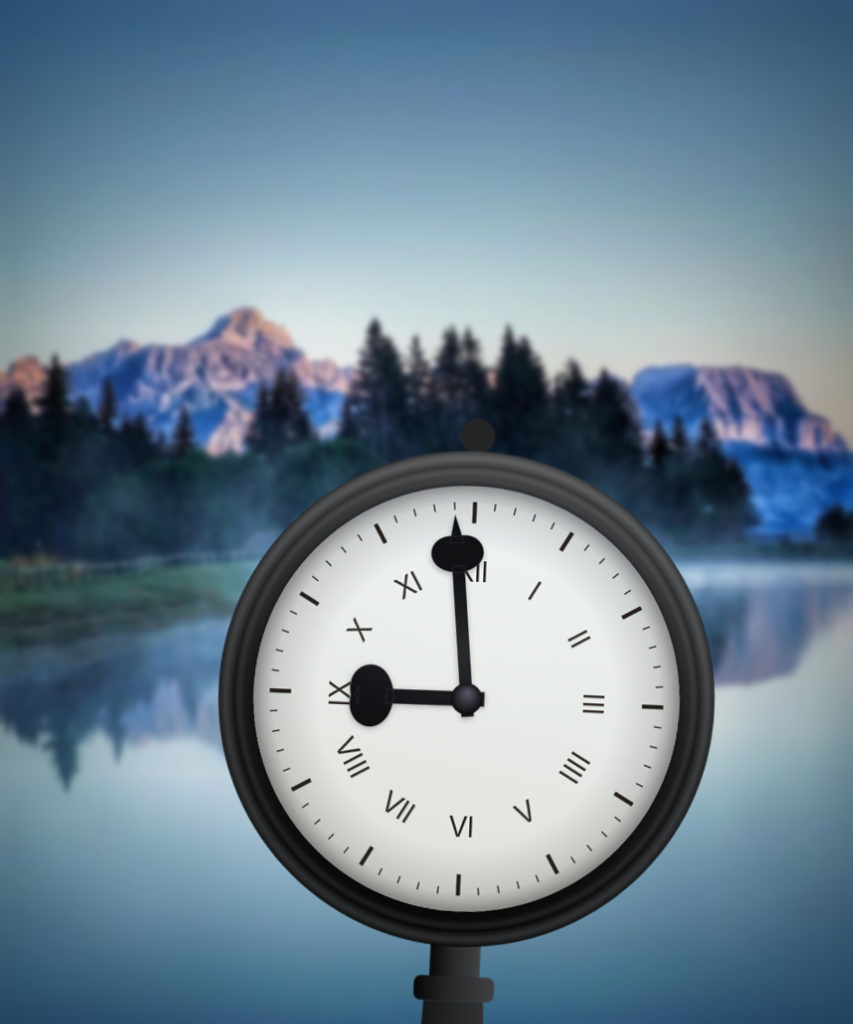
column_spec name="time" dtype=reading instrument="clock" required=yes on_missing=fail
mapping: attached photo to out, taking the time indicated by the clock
8:59
